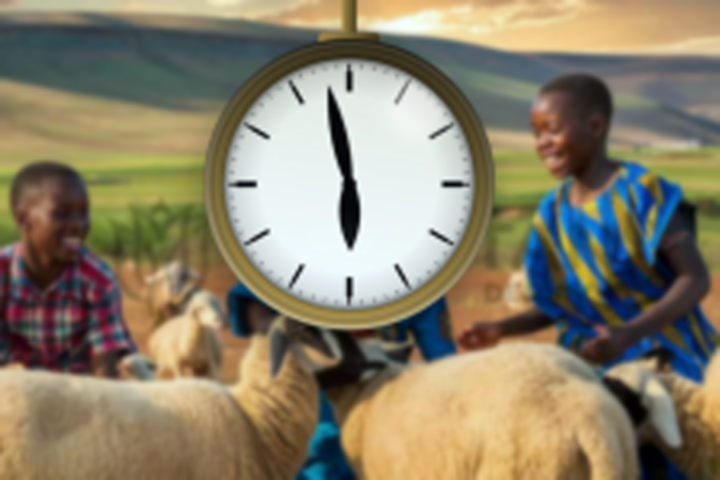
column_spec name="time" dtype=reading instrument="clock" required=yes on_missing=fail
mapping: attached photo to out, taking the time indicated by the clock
5:58
